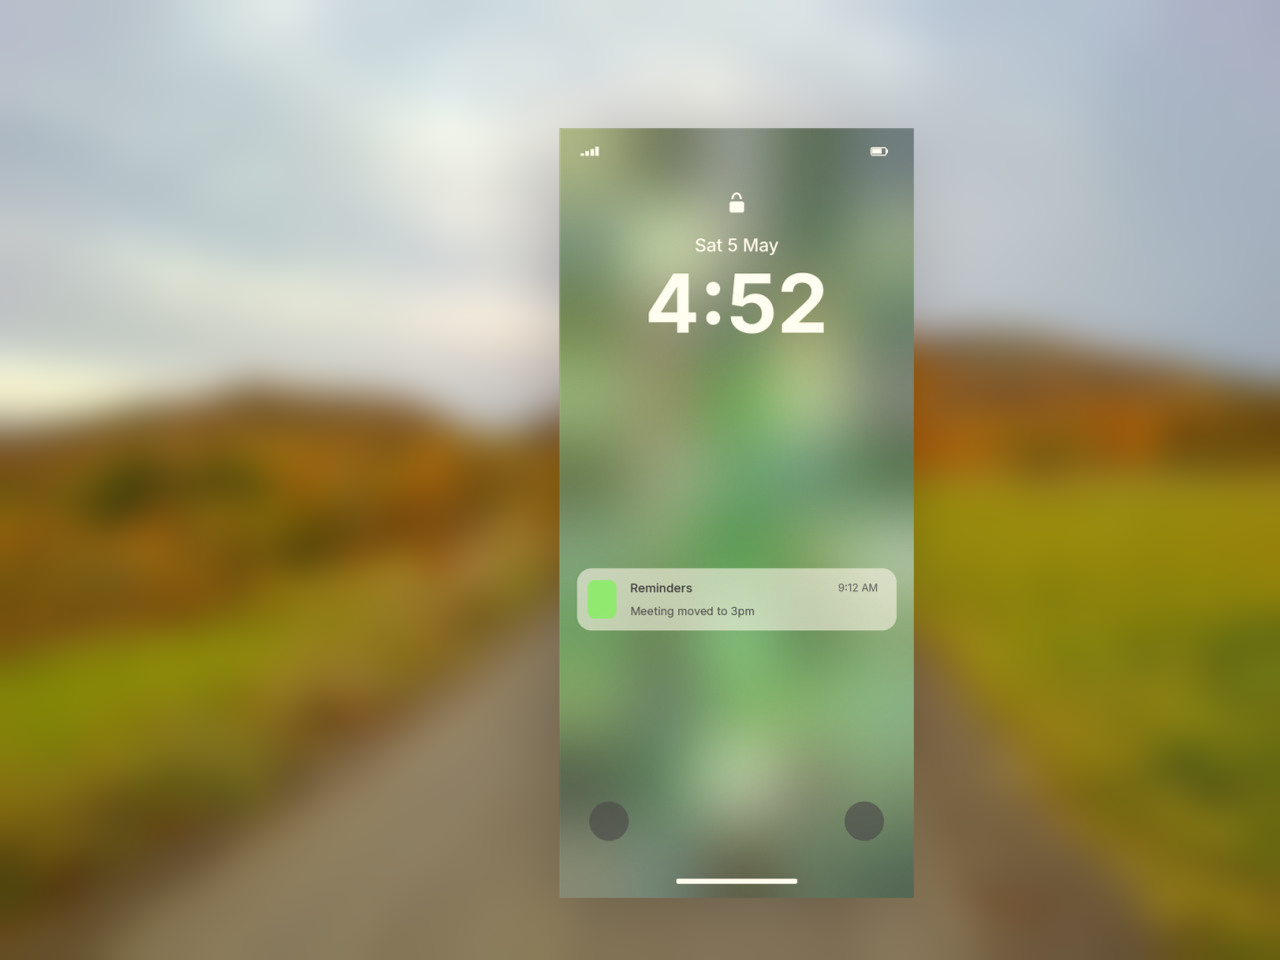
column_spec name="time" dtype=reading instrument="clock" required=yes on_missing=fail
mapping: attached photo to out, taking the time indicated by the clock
4:52
